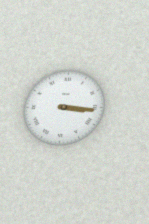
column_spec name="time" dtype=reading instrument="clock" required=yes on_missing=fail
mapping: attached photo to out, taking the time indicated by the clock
3:16
